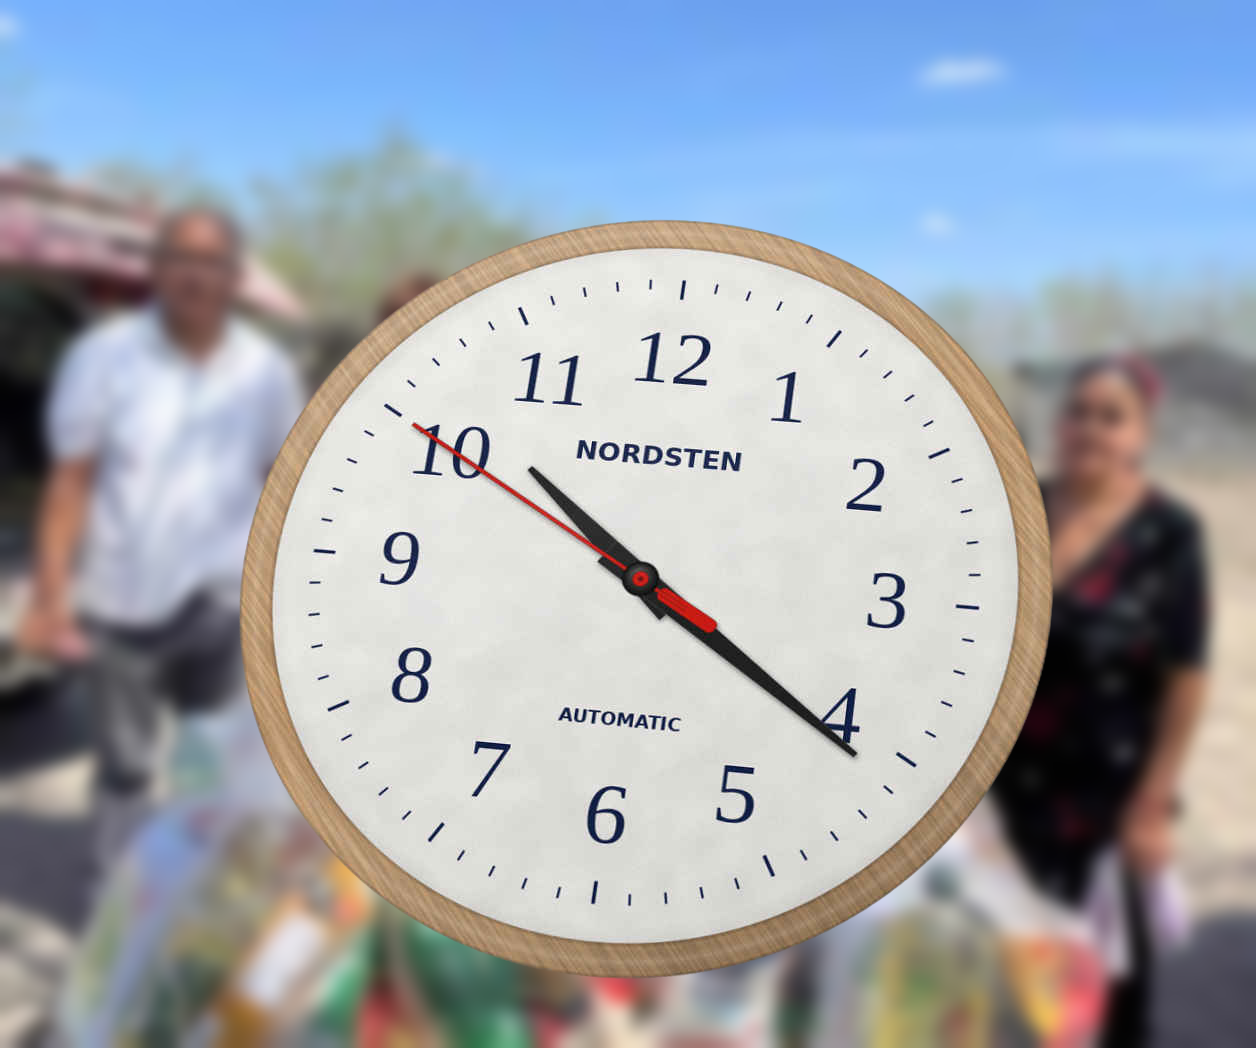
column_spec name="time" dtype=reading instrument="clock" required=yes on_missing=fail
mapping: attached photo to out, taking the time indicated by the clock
10:20:50
